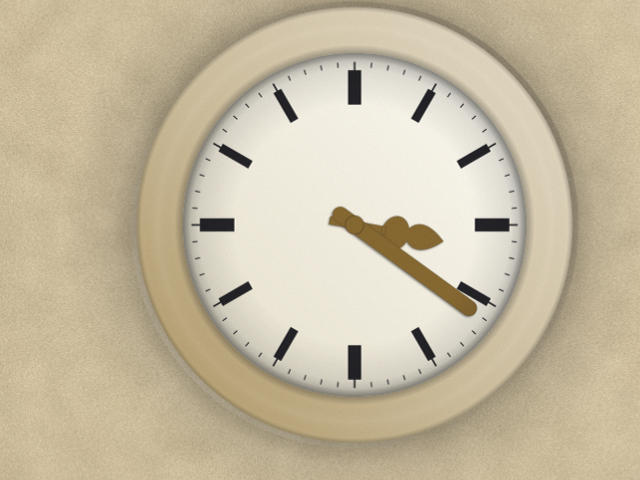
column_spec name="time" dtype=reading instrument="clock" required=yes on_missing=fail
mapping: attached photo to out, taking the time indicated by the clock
3:21
